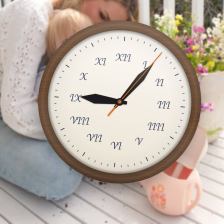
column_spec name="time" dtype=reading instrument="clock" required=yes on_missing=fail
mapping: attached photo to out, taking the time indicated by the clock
9:06:06
